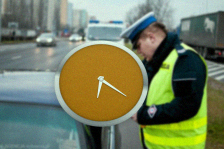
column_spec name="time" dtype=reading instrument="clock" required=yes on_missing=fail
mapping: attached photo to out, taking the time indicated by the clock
6:21
